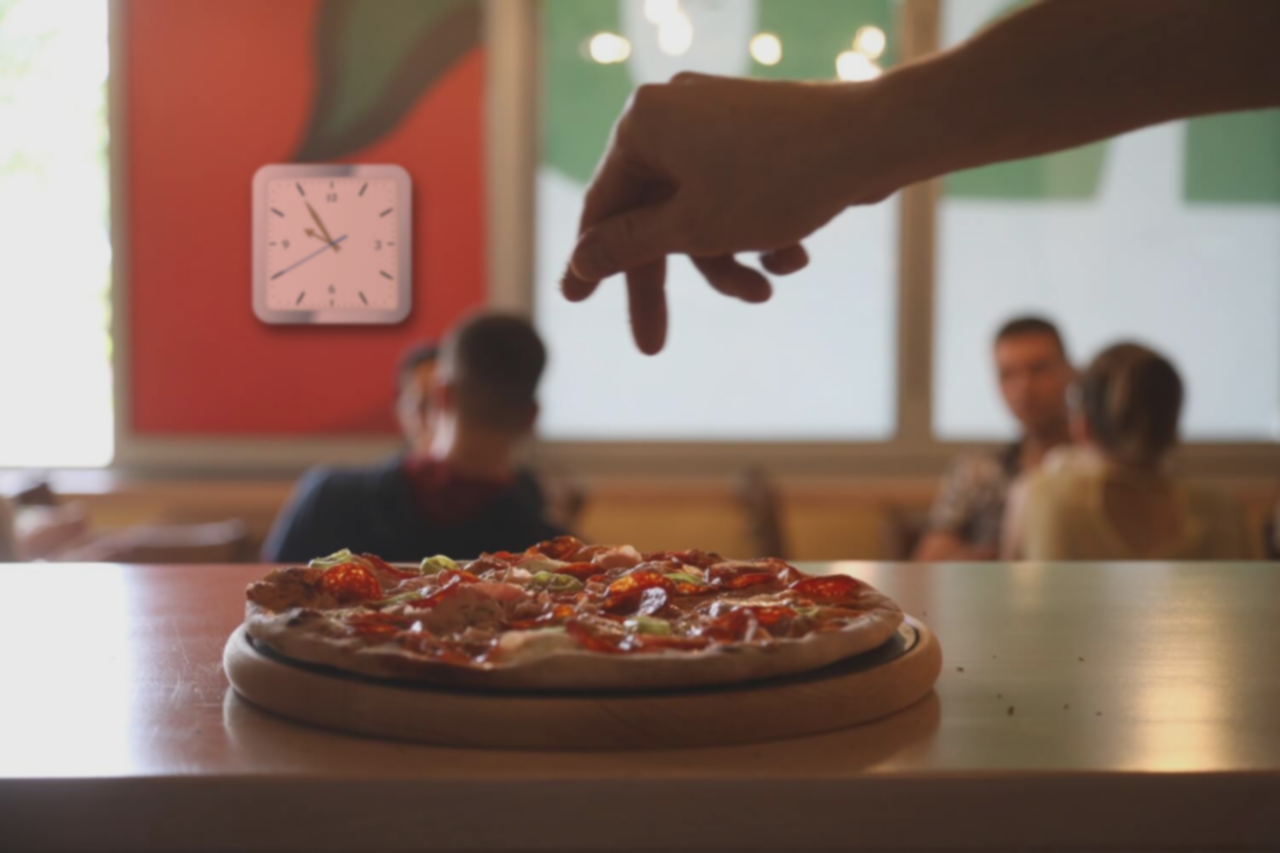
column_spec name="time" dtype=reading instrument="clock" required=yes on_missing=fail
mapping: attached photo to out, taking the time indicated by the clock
9:54:40
